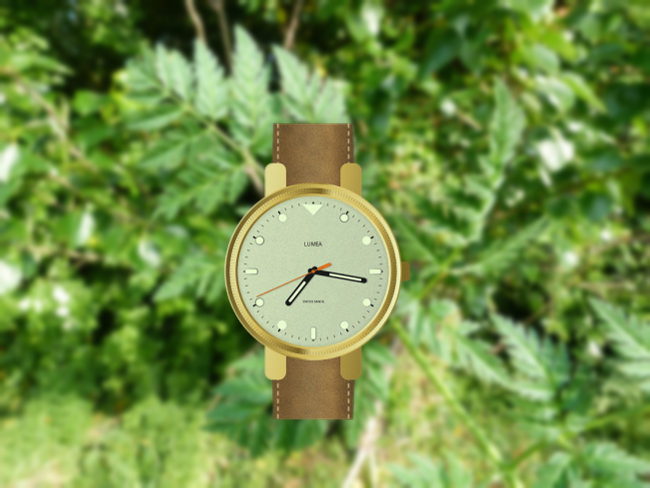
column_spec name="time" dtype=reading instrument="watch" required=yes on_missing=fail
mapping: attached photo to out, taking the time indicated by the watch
7:16:41
